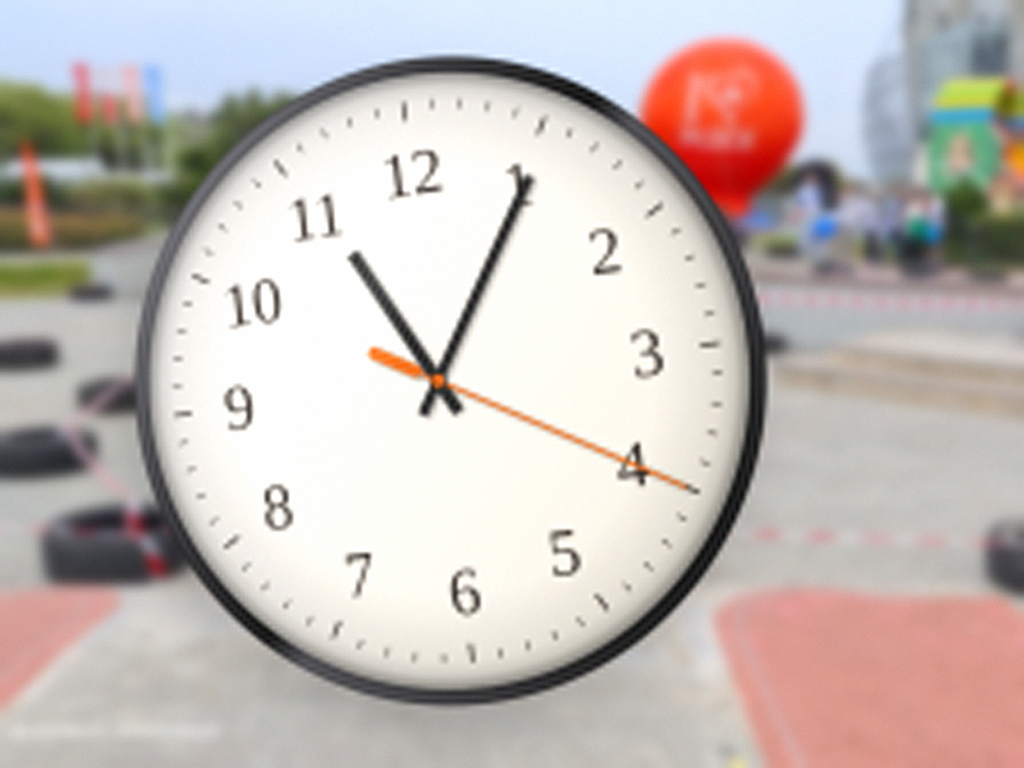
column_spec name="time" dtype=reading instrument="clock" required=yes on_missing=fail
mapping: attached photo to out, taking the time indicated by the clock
11:05:20
